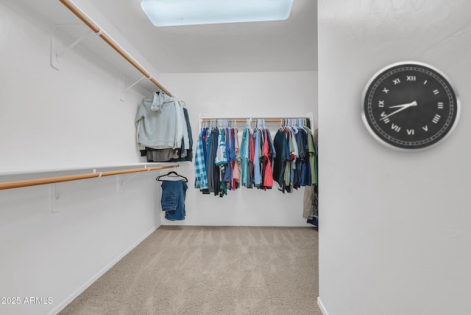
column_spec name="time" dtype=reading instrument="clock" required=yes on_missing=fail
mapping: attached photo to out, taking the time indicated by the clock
8:40
